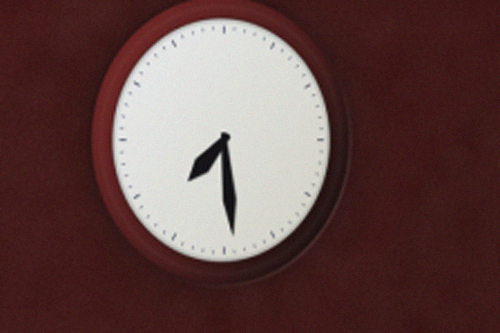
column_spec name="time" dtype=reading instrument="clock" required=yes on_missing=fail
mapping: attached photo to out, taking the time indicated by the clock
7:29
